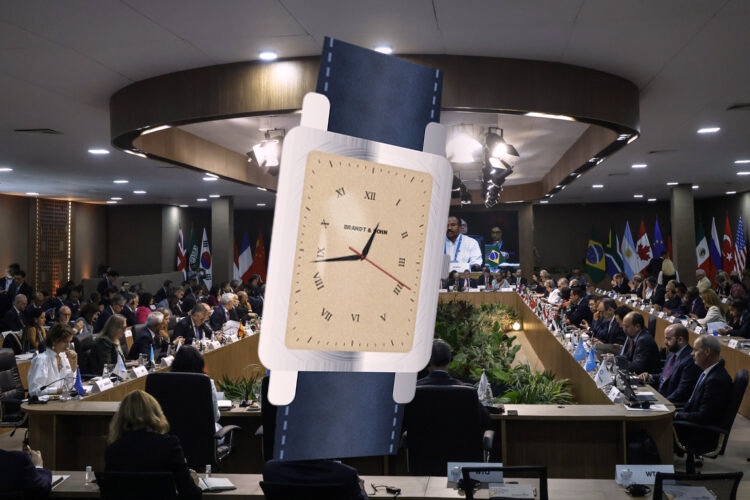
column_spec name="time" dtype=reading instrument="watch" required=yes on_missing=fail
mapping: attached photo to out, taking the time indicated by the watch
12:43:19
